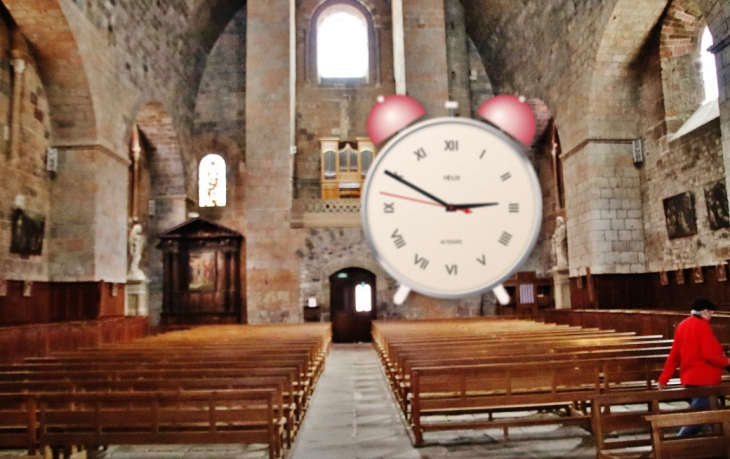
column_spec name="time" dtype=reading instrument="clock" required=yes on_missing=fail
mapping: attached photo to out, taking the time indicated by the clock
2:49:47
